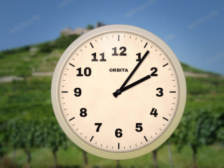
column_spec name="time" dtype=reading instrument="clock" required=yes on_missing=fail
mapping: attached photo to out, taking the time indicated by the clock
2:06
